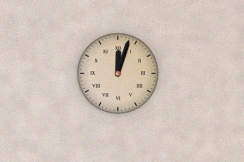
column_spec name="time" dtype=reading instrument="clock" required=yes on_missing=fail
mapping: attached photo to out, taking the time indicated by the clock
12:03
